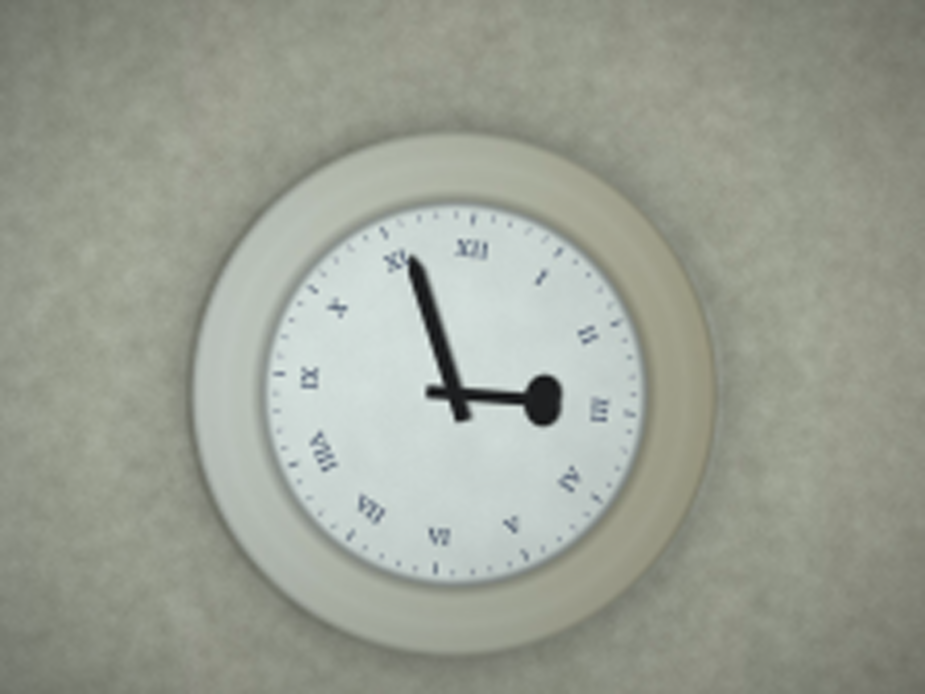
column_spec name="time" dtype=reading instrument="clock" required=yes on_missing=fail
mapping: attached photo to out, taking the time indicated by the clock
2:56
